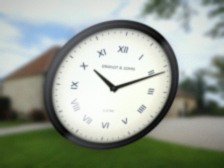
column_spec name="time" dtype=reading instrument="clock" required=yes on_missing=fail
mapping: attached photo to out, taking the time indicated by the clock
10:11
